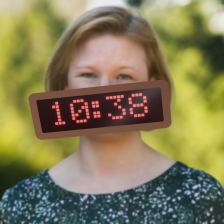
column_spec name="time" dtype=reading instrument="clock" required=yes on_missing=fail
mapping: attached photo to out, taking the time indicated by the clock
10:38
